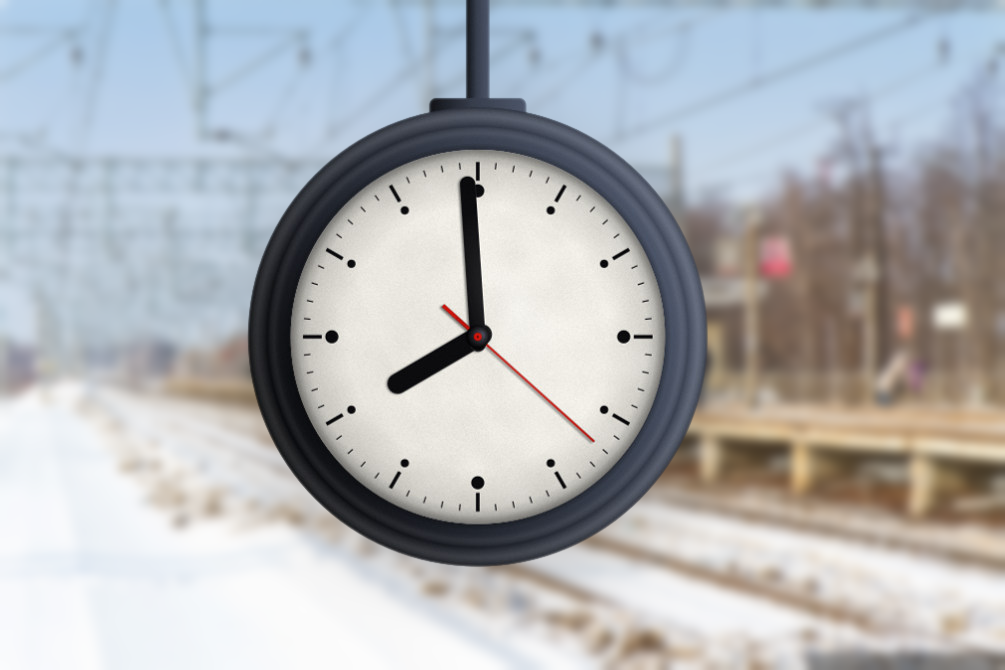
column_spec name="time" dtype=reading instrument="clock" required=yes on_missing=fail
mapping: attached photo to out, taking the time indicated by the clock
7:59:22
